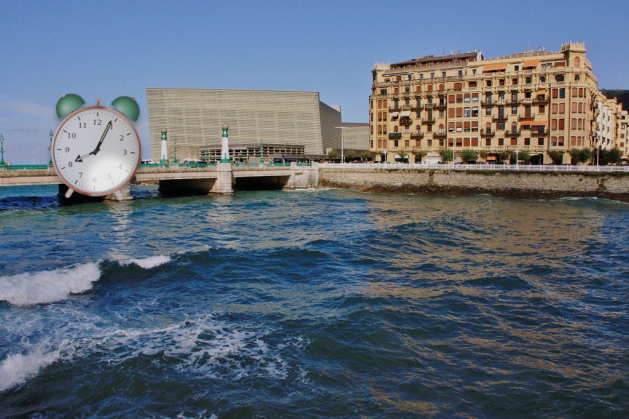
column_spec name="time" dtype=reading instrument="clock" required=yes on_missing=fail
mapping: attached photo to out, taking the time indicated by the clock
8:04
